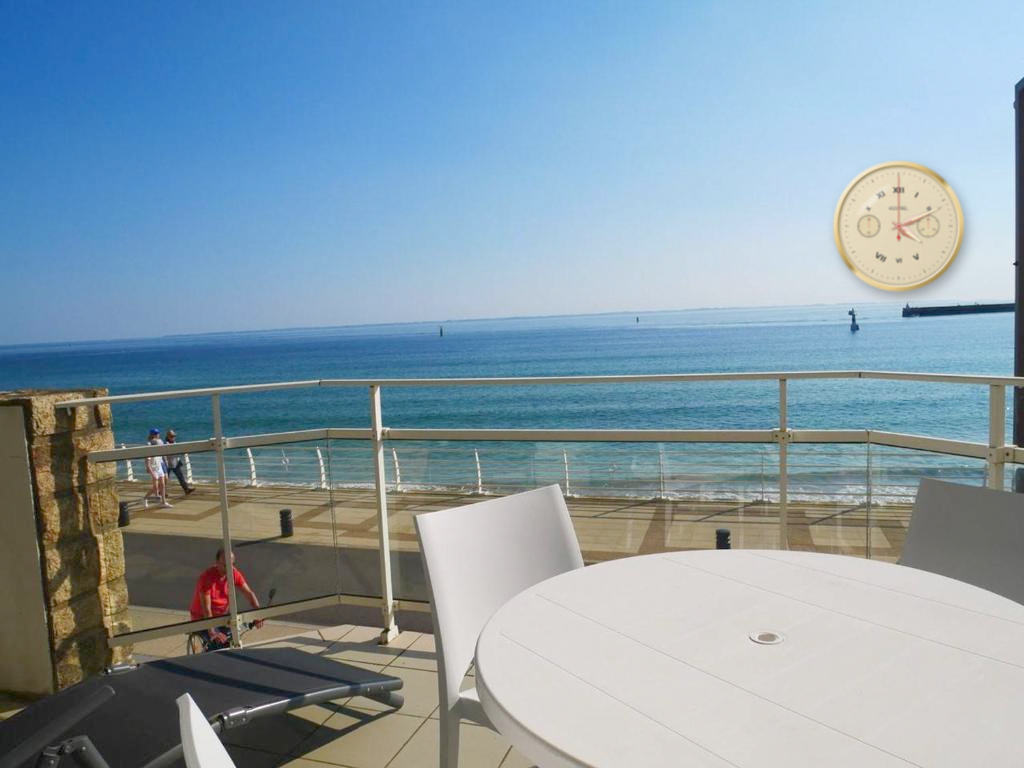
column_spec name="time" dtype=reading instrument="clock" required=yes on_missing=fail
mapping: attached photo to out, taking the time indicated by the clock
4:11
